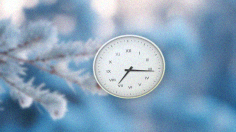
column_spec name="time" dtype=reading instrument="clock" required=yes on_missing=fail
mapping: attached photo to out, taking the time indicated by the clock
7:16
